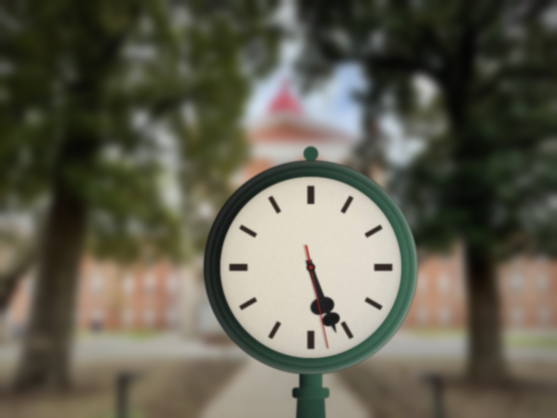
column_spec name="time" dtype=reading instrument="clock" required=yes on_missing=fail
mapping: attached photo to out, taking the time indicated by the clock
5:26:28
